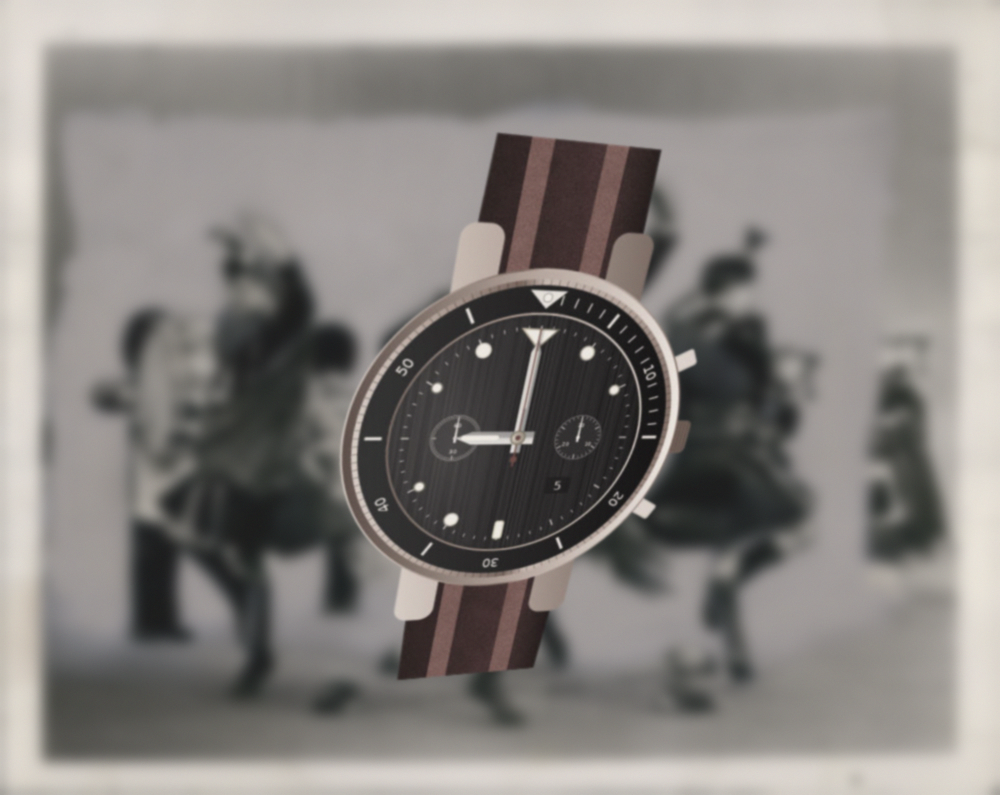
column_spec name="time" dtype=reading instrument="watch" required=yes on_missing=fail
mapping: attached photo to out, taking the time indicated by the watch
9:00
